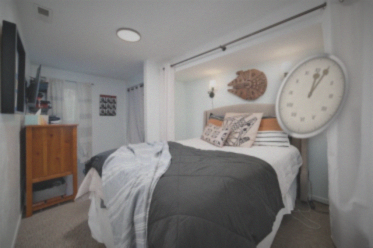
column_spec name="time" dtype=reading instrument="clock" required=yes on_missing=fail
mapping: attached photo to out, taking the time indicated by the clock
12:04
